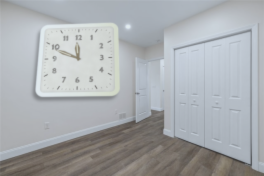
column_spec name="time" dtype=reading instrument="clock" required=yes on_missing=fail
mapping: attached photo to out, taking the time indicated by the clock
11:49
